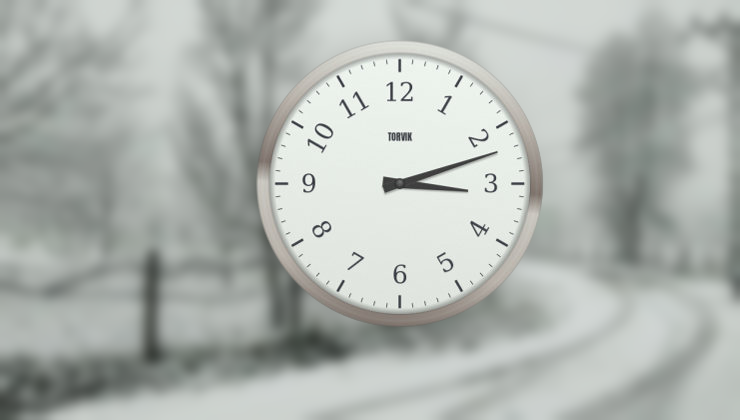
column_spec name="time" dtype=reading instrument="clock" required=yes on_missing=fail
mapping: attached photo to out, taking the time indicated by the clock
3:12
